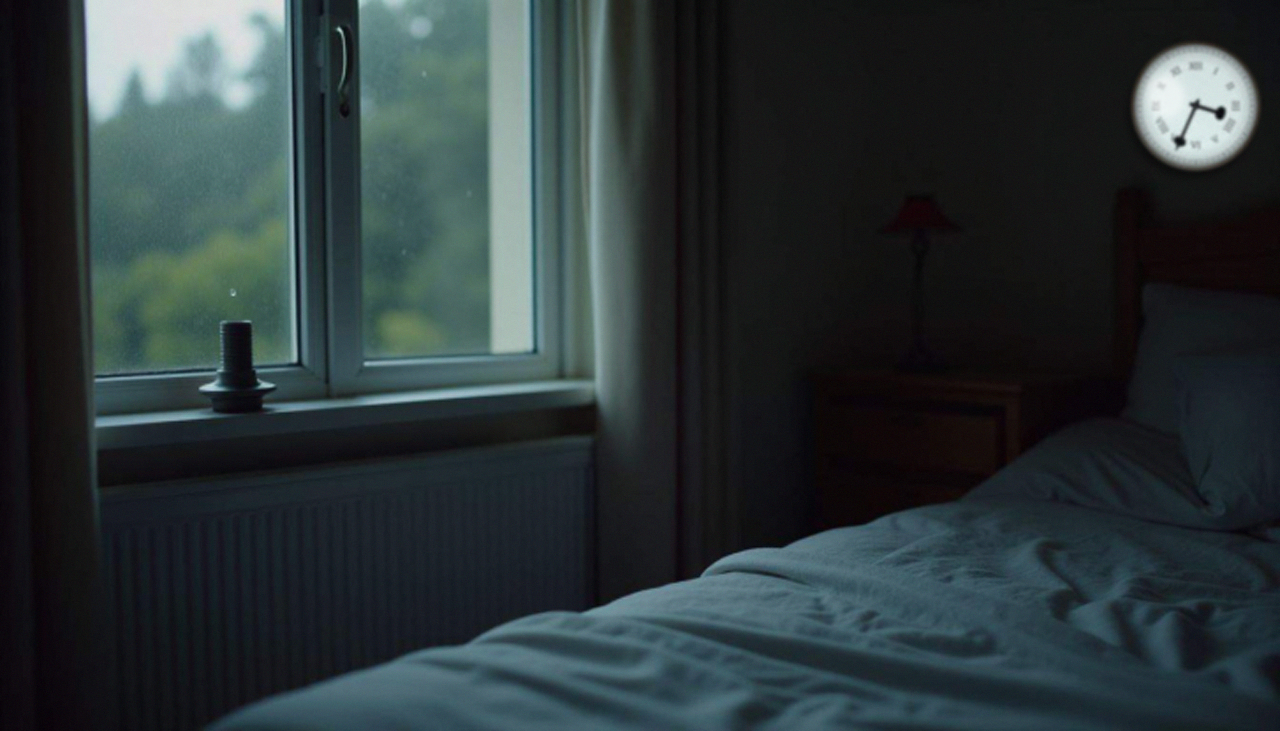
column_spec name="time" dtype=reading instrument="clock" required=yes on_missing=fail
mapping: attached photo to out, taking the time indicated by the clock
3:34
